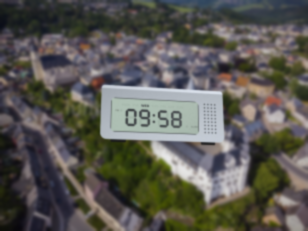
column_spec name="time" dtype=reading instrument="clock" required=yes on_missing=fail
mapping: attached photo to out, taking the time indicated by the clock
9:58
